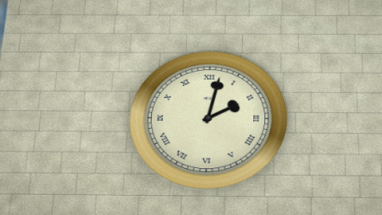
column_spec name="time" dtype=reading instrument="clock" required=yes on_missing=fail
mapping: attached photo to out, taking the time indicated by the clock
2:02
